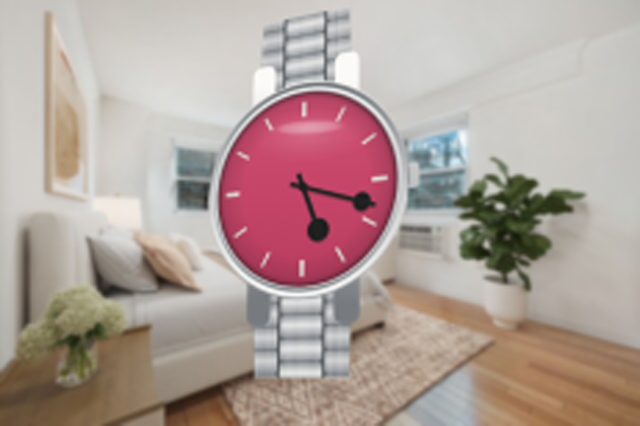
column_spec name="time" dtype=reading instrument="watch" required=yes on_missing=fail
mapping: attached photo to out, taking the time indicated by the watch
5:18
